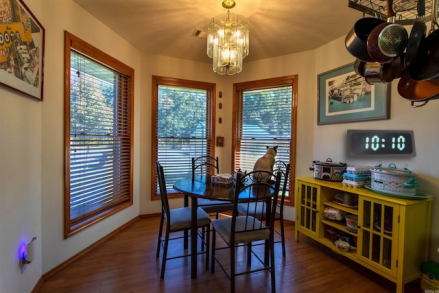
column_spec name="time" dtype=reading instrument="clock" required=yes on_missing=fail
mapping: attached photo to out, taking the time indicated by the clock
10:10
